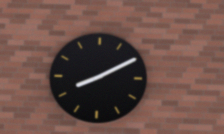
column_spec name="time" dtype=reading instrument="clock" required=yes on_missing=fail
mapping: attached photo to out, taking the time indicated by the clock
8:10
